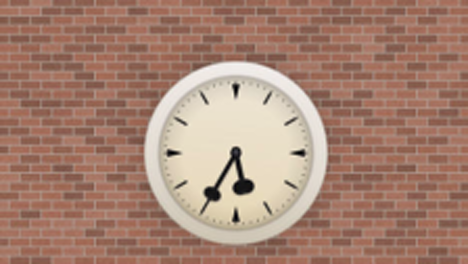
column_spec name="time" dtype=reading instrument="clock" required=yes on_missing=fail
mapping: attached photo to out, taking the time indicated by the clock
5:35
